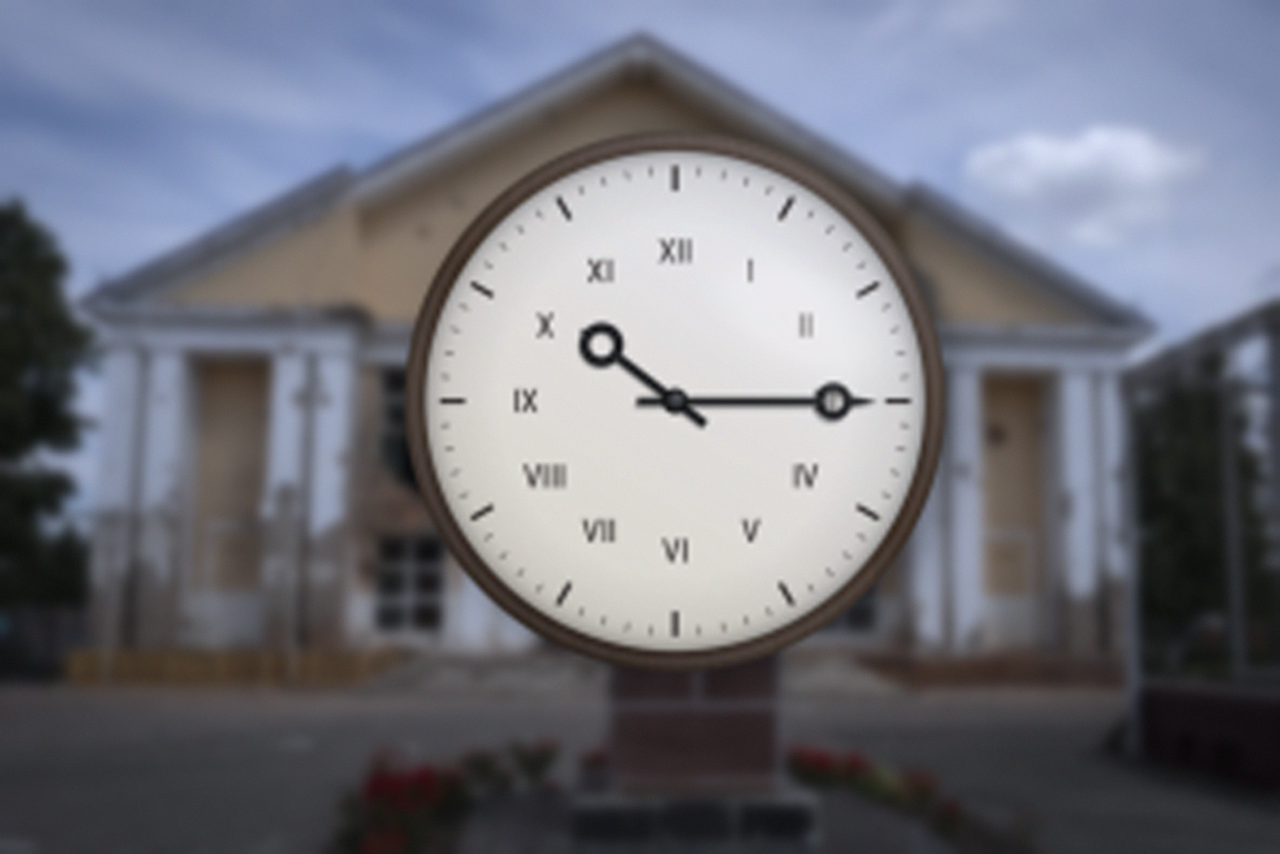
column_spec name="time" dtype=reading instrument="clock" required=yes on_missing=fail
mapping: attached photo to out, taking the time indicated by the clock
10:15
